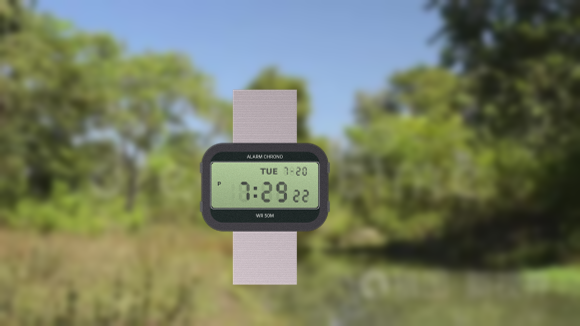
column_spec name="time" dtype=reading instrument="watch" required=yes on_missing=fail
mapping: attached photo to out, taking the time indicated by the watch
7:29:22
